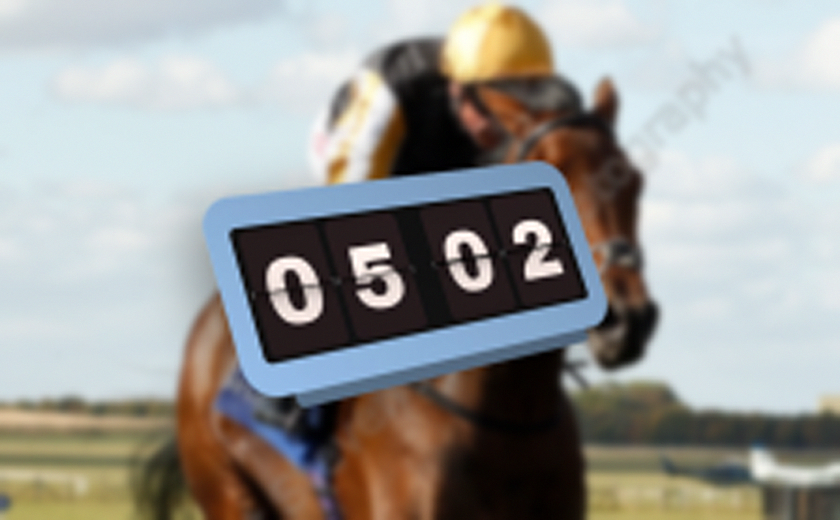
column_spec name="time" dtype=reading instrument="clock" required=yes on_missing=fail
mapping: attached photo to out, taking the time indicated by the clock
5:02
